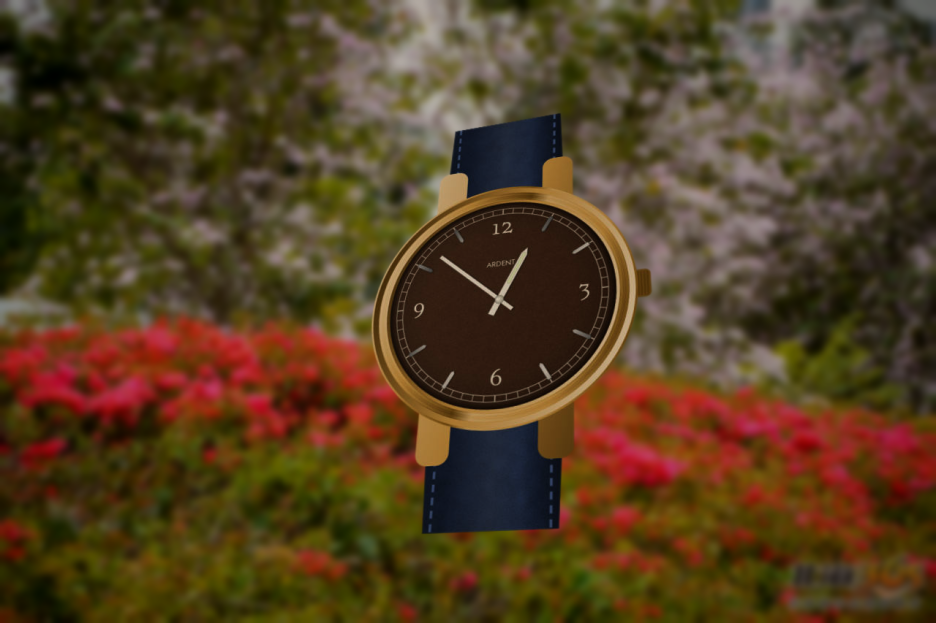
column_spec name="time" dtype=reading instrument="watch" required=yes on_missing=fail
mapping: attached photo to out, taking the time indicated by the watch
12:52
